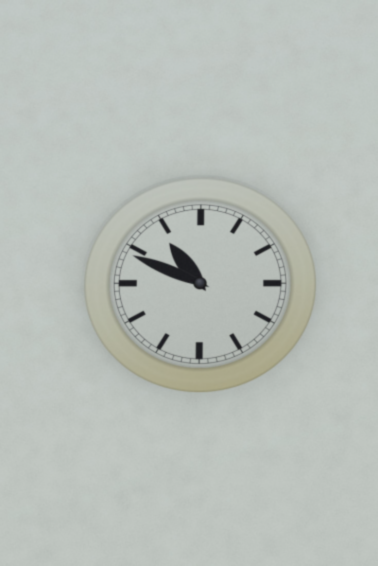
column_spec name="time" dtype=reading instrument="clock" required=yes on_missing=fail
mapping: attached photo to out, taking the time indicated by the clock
10:49
